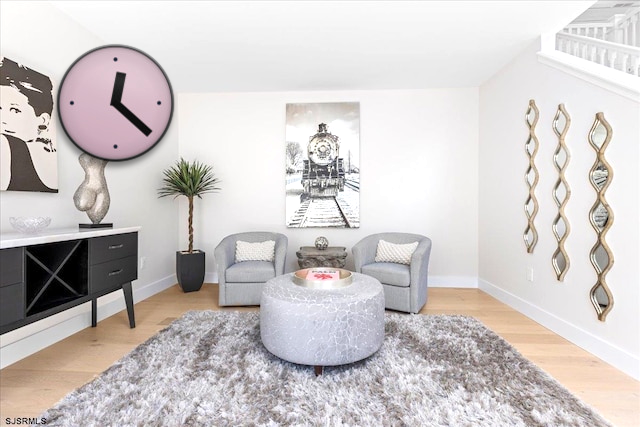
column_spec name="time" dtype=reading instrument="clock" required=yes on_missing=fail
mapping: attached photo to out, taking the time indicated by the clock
12:22
